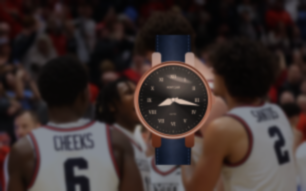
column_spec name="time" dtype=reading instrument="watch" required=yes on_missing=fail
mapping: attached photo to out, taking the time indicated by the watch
8:17
